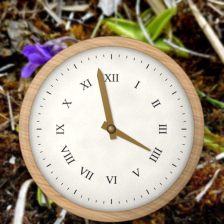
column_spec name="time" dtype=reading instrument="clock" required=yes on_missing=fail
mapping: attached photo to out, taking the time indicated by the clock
3:58
